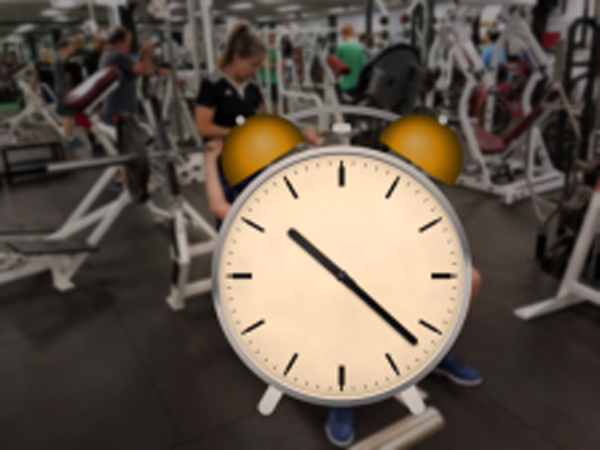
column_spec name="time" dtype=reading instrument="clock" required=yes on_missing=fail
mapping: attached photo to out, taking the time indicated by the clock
10:22
